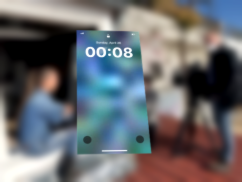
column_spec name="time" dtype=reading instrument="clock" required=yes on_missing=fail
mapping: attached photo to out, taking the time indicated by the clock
0:08
